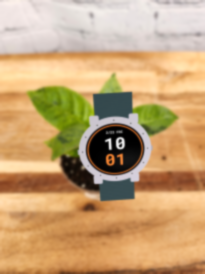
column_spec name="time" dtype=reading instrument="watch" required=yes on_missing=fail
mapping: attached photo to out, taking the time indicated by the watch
10:01
